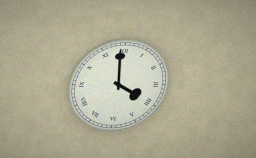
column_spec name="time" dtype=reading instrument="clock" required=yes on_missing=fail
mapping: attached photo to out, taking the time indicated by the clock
3:59
